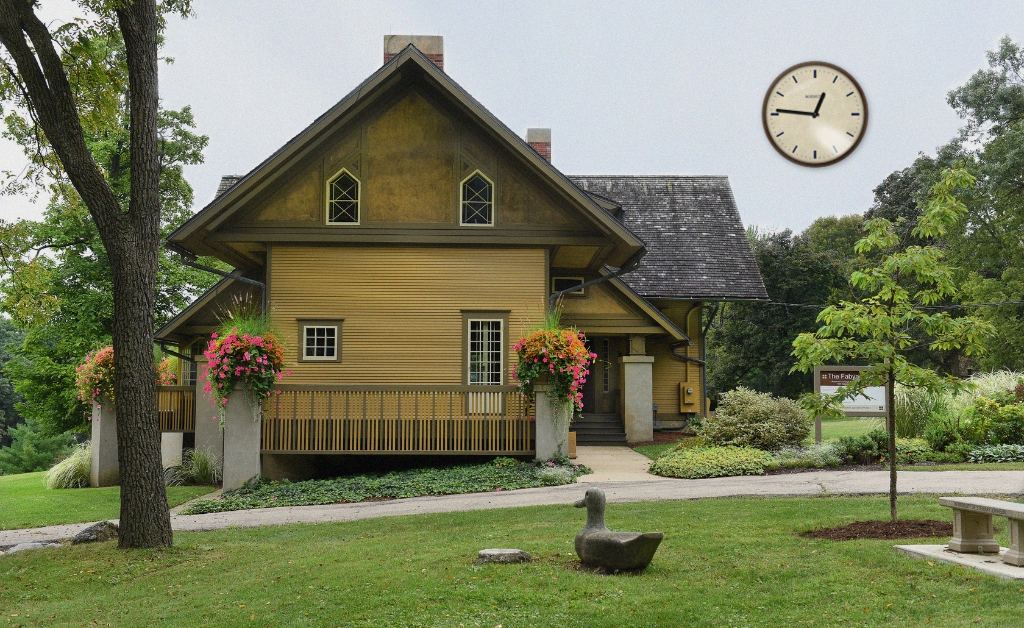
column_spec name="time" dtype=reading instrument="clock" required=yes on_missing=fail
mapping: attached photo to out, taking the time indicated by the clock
12:46
